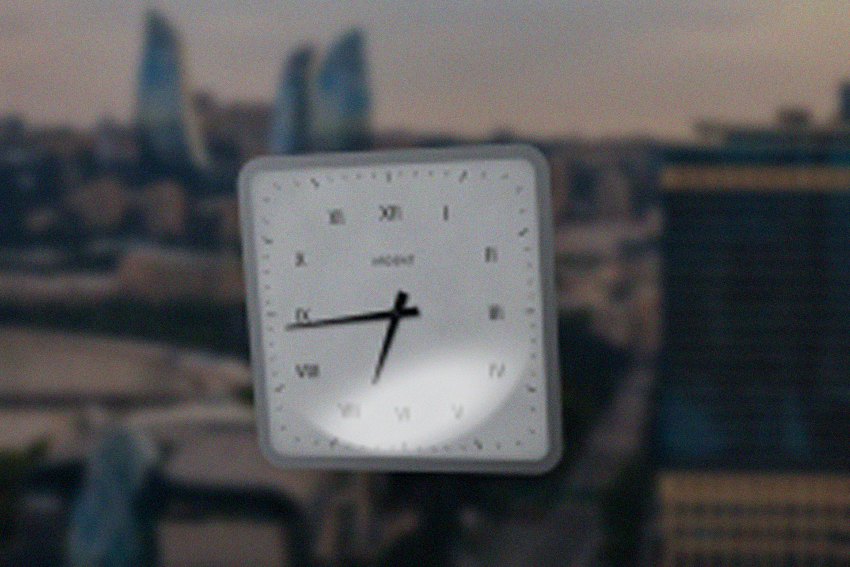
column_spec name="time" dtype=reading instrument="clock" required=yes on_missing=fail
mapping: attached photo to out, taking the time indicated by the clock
6:44
